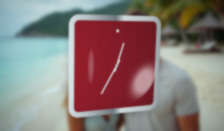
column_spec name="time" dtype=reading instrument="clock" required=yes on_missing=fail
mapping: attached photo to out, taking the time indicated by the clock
12:35
